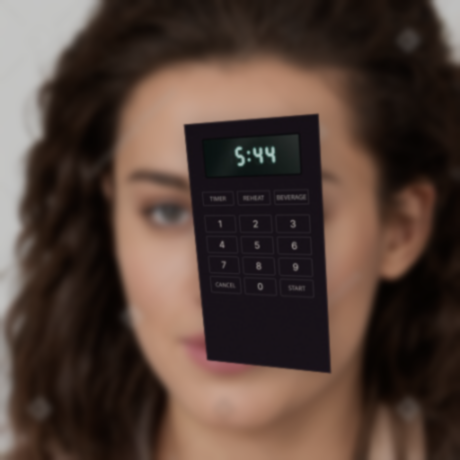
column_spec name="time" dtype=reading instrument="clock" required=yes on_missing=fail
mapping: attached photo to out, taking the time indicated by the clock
5:44
